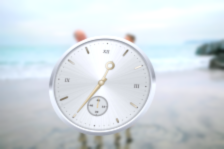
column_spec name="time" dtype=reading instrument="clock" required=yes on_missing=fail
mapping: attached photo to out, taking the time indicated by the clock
12:35
